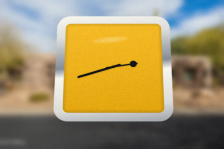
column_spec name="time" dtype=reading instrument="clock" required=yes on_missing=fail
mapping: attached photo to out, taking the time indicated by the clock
2:42
